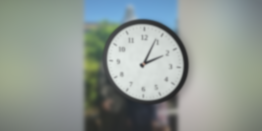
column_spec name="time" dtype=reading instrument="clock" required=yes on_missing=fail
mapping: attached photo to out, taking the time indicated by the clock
2:04
